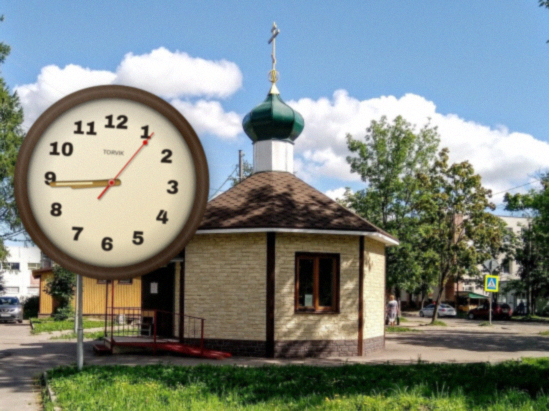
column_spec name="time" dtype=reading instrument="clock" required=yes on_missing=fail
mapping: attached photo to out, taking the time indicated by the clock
8:44:06
